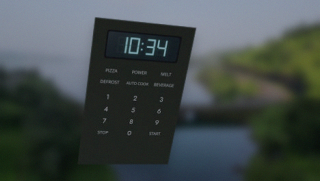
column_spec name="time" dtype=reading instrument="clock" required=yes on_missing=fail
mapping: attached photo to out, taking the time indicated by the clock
10:34
